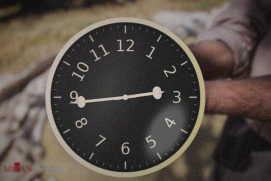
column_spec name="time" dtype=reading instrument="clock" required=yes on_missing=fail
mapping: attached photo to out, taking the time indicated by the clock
2:44
